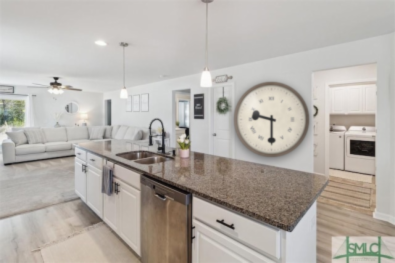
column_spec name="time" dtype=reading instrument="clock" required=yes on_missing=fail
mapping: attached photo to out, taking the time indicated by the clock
9:30
